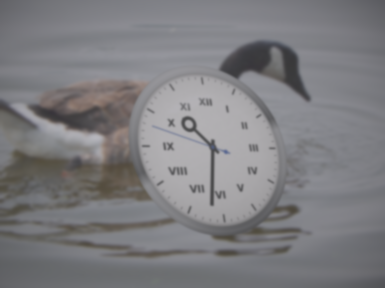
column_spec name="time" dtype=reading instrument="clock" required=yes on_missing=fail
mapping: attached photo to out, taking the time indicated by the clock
10:31:48
